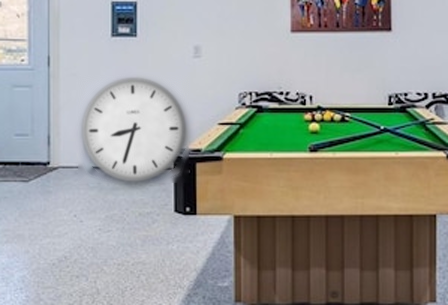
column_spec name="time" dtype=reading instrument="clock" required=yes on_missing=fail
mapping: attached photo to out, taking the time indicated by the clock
8:33
